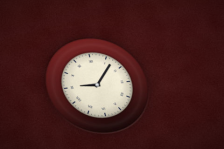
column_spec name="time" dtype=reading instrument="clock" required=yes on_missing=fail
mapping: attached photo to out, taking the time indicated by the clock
9:07
